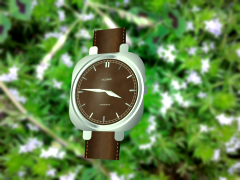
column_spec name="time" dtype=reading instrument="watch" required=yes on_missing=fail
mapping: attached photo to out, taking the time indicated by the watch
3:46
